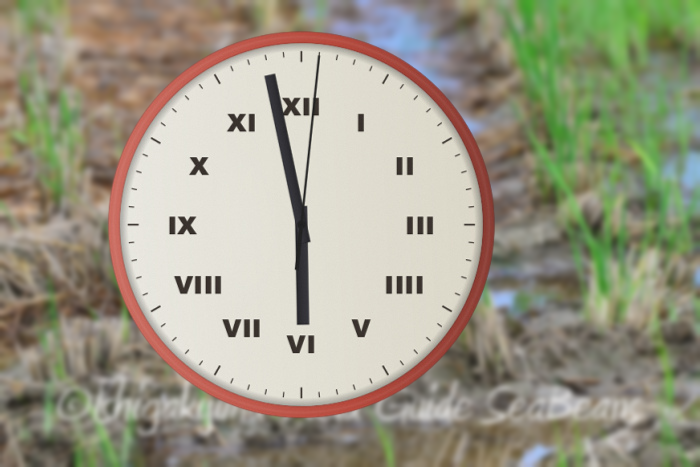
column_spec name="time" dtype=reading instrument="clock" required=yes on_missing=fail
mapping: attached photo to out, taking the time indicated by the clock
5:58:01
